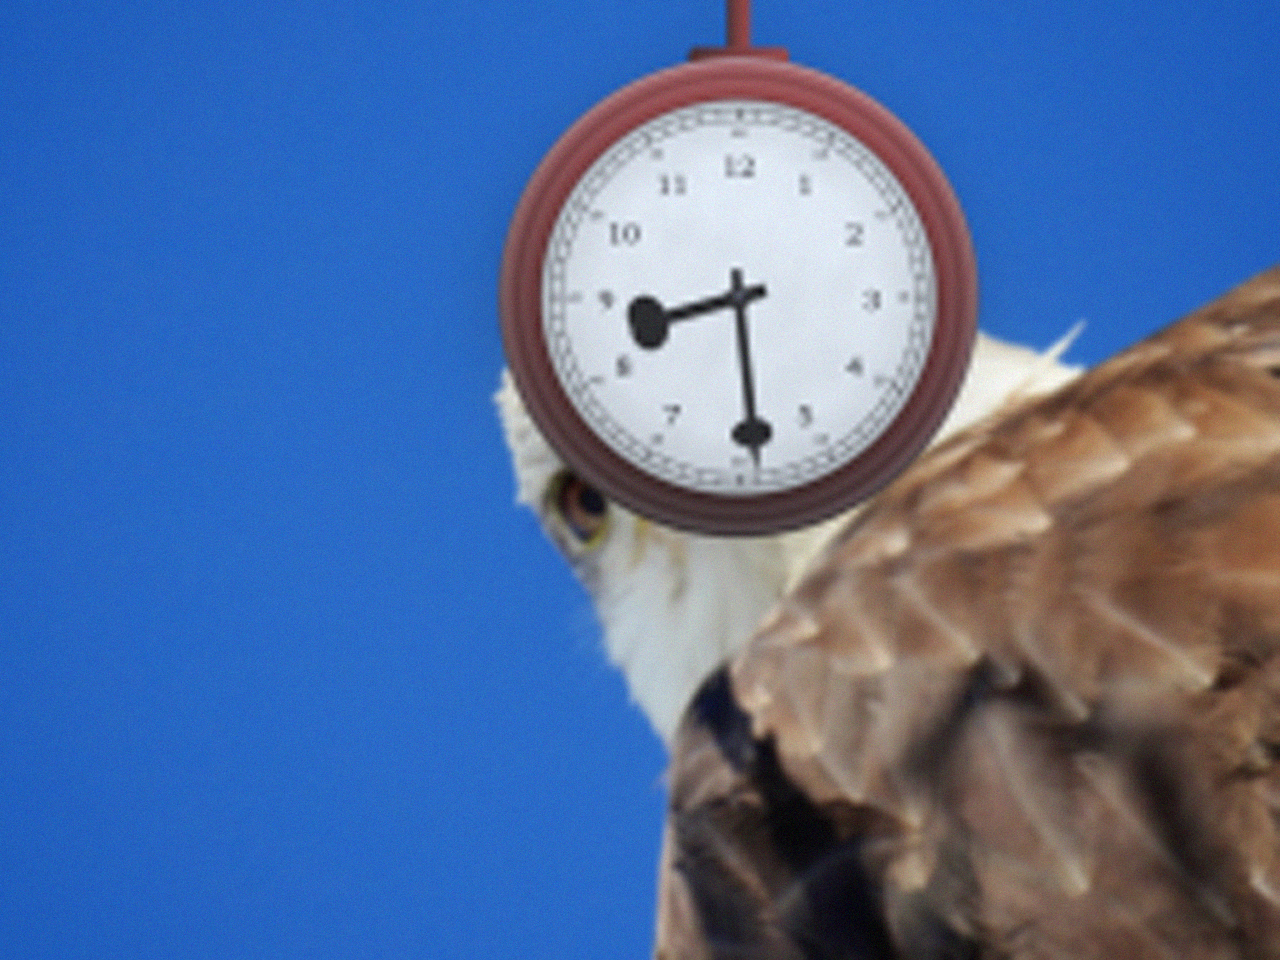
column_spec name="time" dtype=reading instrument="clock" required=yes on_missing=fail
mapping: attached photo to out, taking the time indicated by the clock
8:29
